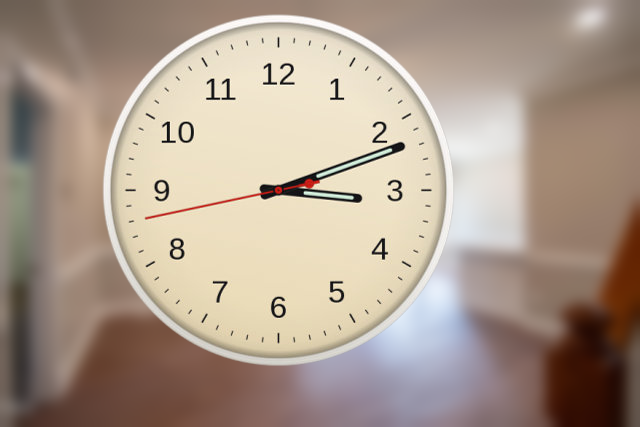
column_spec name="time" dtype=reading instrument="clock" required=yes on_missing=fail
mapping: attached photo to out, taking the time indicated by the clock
3:11:43
